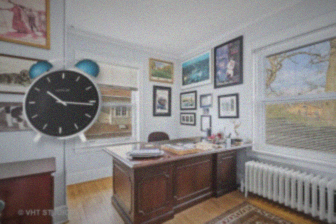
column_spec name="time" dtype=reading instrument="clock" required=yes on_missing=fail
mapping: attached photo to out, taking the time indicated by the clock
10:16
